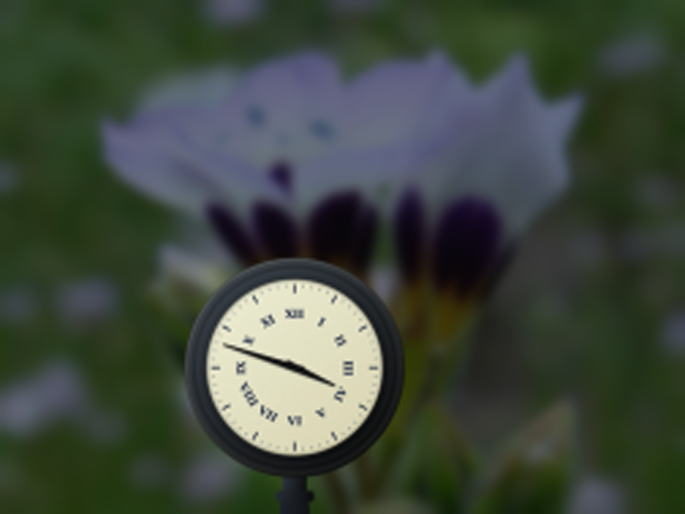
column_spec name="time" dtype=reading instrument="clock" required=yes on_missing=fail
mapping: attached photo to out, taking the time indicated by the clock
3:48
